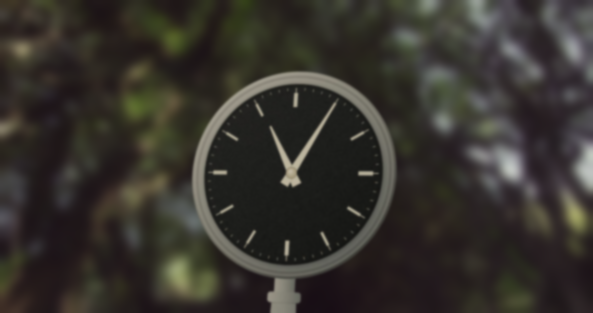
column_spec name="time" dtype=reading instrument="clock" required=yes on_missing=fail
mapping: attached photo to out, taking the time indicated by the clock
11:05
